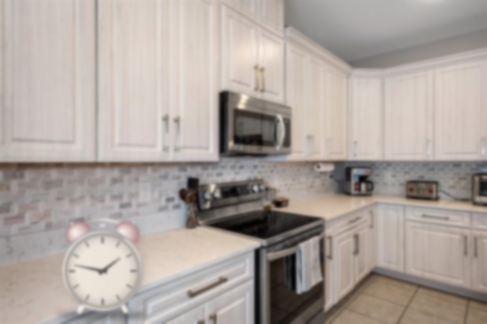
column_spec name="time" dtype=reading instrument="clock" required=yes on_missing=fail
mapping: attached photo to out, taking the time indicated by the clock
1:47
